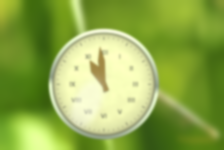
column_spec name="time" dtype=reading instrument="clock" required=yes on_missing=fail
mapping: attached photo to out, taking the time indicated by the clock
10:59
